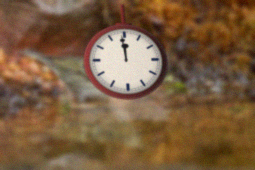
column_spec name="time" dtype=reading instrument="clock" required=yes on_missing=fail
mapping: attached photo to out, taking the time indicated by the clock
11:59
